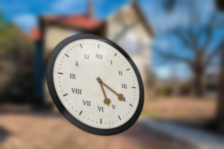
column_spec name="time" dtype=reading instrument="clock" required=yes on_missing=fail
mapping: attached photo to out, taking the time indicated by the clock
5:20
